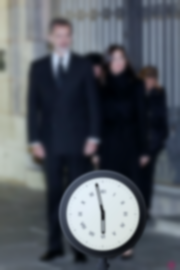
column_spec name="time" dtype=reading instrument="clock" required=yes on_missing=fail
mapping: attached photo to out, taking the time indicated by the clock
5:58
